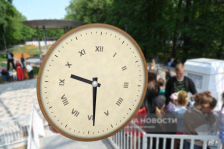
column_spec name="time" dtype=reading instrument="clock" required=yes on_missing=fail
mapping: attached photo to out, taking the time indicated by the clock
9:29
